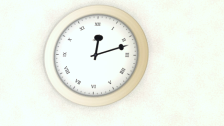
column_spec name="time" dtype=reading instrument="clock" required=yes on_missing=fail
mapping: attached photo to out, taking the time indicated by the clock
12:12
